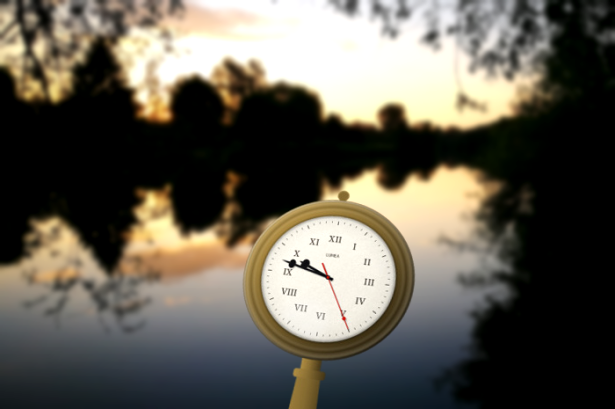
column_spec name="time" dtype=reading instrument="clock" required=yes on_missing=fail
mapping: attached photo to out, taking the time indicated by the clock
9:47:25
